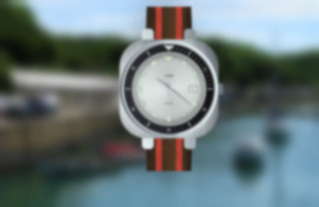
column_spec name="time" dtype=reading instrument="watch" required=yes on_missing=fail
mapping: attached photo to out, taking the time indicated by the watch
10:21
